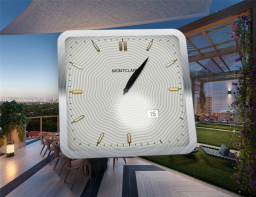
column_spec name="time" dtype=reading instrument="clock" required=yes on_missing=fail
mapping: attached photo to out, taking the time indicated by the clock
1:06
